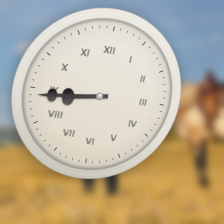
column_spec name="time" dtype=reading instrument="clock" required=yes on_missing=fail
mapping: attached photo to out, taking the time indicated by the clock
8:44
